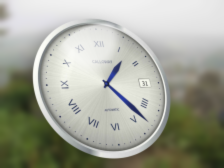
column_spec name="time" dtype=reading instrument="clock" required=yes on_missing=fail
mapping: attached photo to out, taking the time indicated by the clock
1:23
